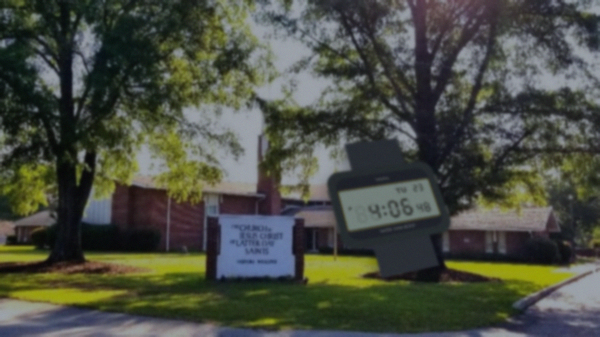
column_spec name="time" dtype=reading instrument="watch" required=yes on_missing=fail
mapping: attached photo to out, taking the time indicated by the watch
4:06
